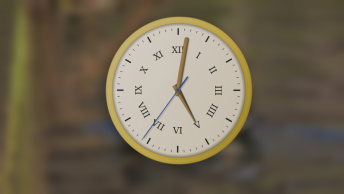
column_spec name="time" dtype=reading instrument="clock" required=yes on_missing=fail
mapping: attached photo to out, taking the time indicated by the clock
5:01:36
